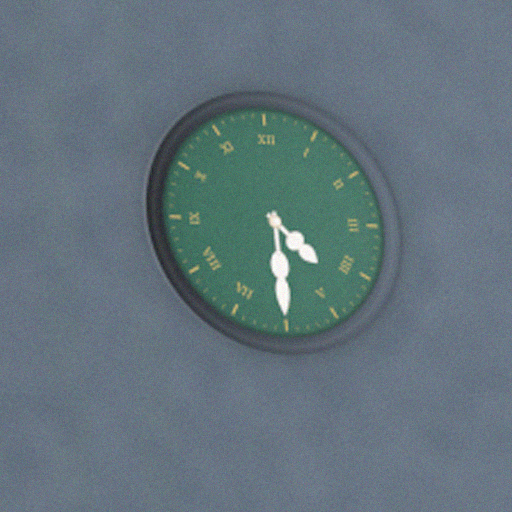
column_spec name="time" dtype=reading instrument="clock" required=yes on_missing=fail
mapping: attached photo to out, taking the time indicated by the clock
4:30
